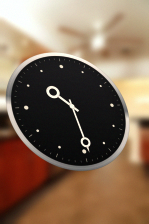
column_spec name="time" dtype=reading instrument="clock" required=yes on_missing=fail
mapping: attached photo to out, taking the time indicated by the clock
10:29
